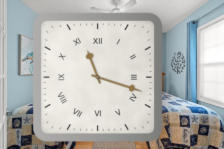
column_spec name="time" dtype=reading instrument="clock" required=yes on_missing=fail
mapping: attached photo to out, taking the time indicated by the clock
11:18
